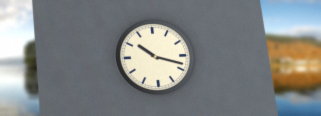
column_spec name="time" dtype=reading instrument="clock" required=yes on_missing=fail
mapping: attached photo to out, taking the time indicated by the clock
10:18
